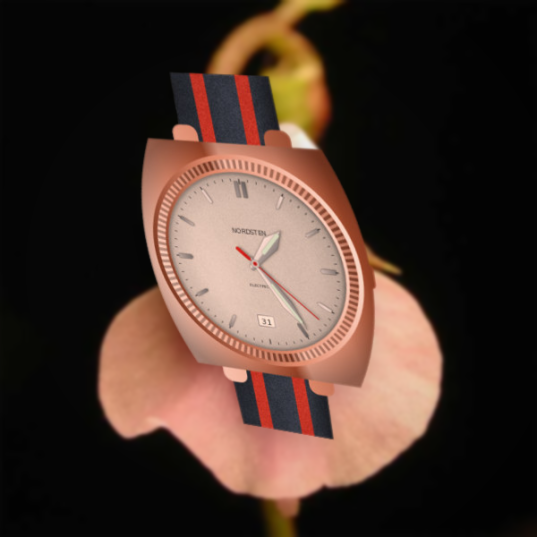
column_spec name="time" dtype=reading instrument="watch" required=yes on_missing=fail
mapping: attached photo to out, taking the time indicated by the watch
1:24:22
